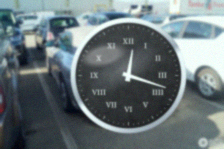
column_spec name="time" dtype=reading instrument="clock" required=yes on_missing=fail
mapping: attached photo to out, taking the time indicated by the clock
12:18
